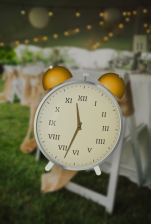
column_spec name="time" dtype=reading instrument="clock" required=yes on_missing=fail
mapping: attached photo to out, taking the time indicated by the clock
11:33
